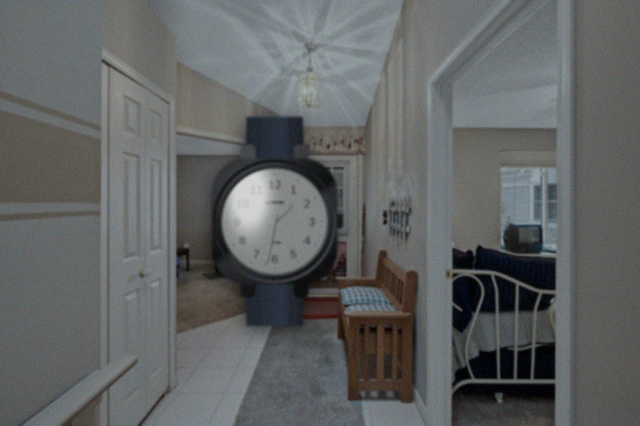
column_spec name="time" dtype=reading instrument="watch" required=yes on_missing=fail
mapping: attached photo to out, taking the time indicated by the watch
1:32
